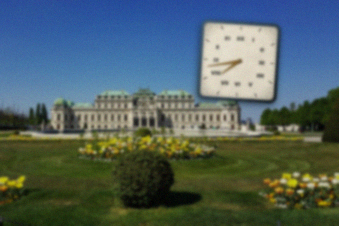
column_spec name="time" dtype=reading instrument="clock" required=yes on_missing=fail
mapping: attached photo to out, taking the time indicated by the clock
7:43
